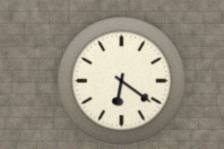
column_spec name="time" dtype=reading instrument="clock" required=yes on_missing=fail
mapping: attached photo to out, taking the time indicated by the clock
6:21
